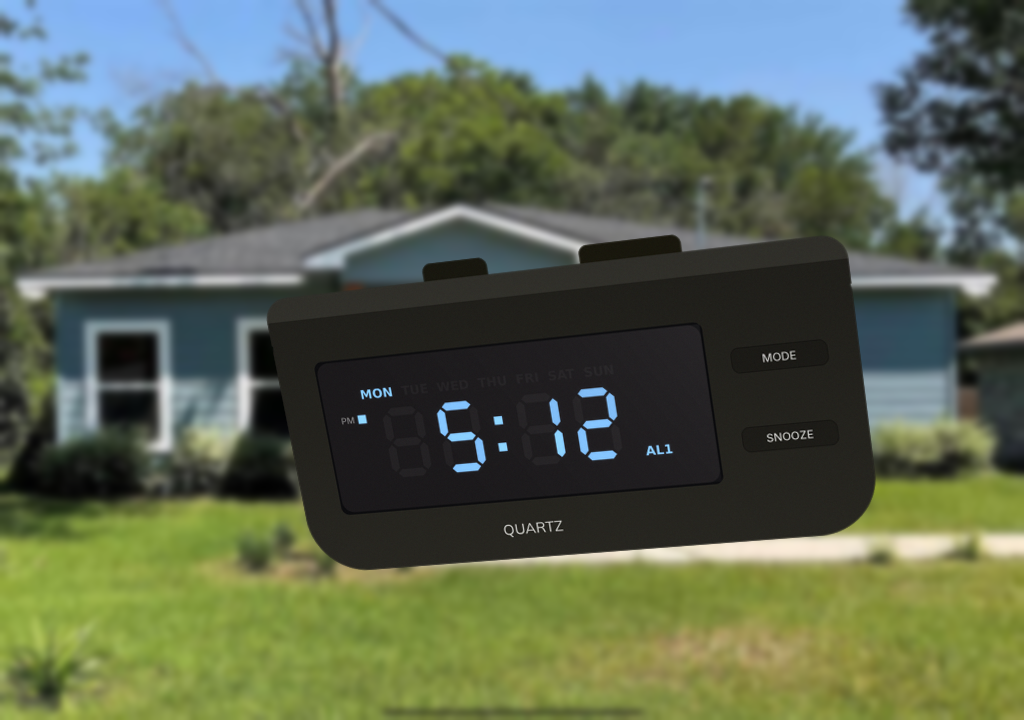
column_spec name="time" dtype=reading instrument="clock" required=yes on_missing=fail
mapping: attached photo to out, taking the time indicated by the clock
5:12
